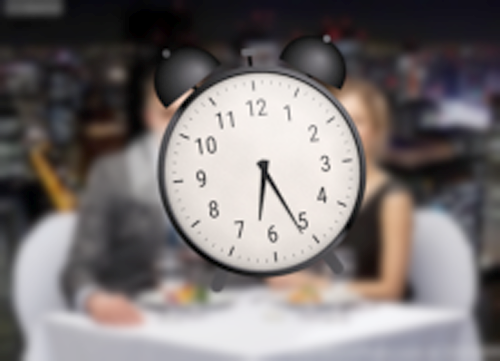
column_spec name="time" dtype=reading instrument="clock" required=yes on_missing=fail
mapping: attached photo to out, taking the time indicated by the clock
6:26
